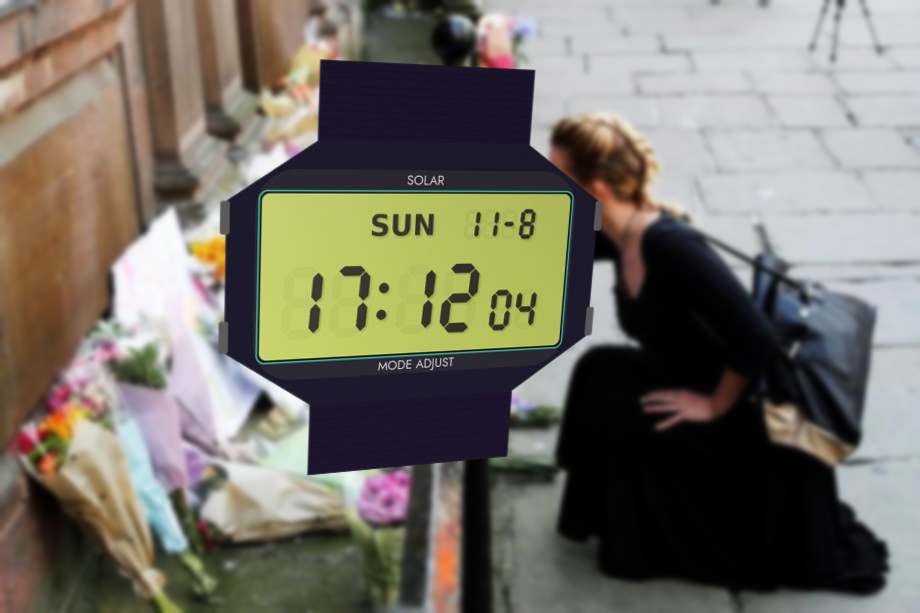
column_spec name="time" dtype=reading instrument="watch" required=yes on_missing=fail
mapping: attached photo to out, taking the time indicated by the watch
17:12:04
